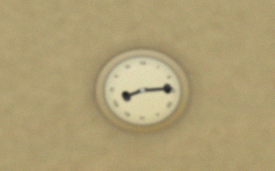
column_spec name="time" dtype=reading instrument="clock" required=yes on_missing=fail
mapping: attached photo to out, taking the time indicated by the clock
8:14
